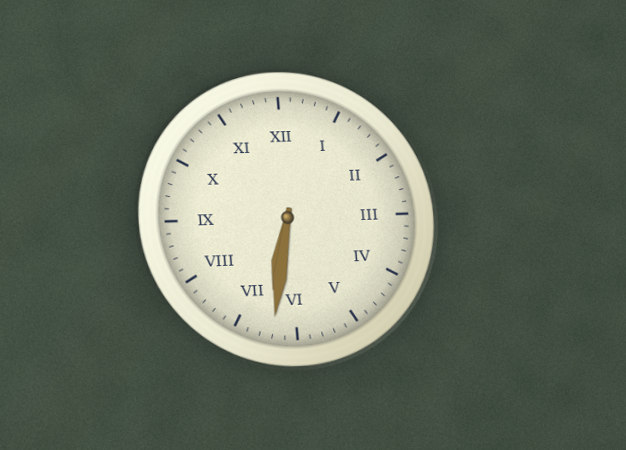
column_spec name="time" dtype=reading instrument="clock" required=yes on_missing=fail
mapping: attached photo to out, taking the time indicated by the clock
6:32
